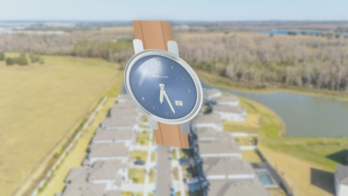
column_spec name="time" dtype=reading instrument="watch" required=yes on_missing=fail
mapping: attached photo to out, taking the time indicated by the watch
6:27
